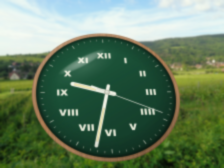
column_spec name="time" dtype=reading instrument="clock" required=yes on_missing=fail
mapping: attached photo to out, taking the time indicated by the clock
9:32:19
